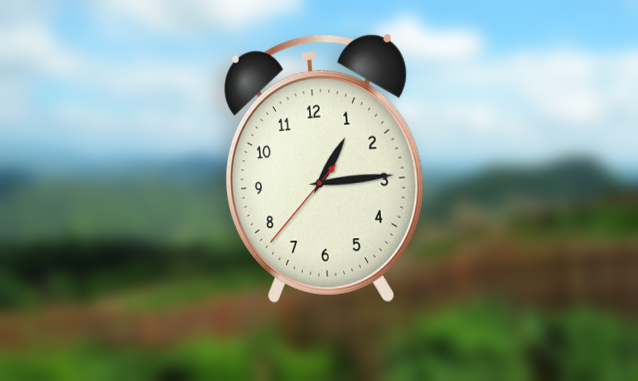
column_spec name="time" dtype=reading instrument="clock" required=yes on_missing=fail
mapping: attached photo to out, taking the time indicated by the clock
1:14:38
